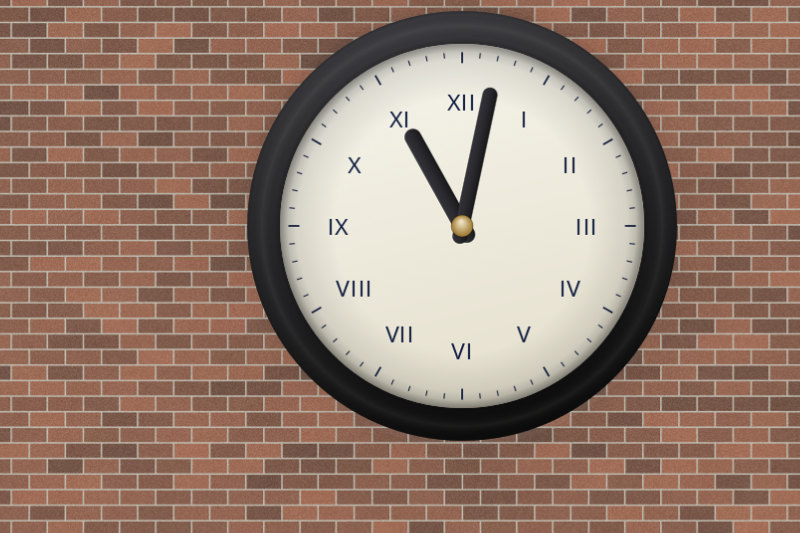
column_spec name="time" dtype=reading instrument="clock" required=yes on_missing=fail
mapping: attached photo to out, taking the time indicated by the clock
11:02
